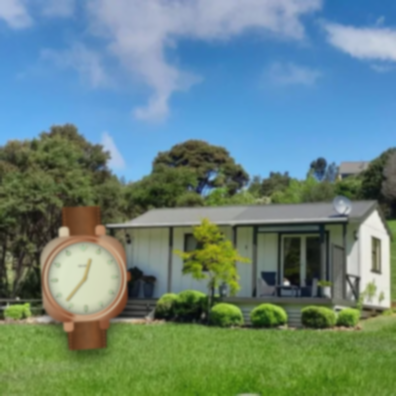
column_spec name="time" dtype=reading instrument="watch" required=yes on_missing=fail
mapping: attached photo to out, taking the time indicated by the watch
12:37
